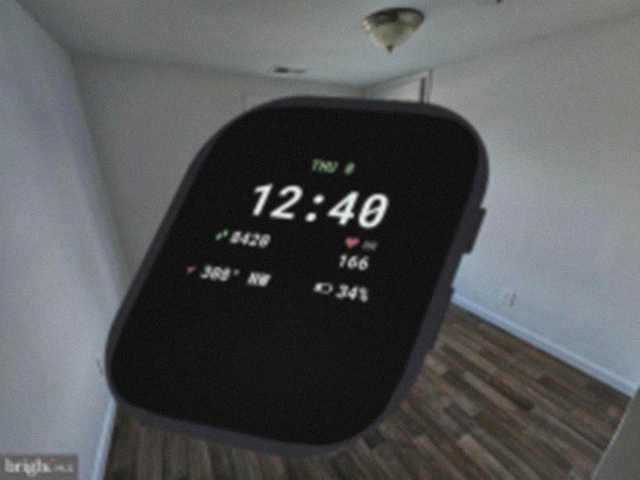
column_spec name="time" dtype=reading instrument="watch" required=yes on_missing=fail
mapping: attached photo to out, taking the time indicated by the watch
12:40
